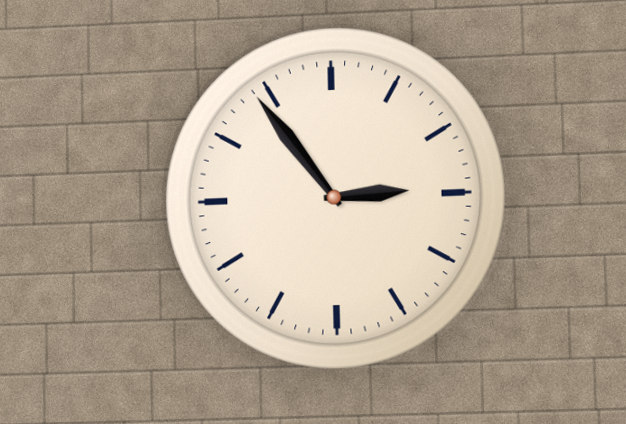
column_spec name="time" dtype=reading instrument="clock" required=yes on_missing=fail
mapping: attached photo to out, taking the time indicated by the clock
2:54
